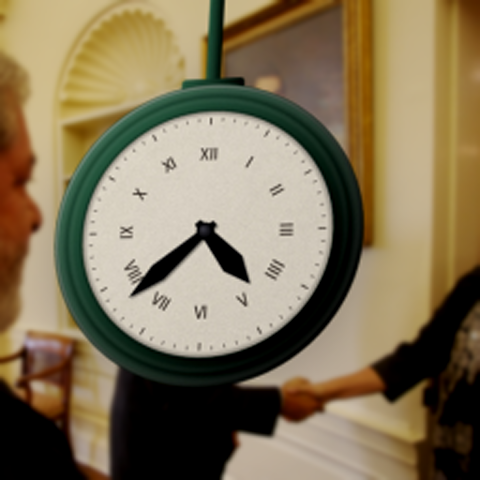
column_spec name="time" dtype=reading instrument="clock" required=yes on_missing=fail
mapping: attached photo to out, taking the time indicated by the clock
4:38
